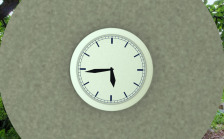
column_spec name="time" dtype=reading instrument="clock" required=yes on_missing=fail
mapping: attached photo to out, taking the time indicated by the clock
5:44
